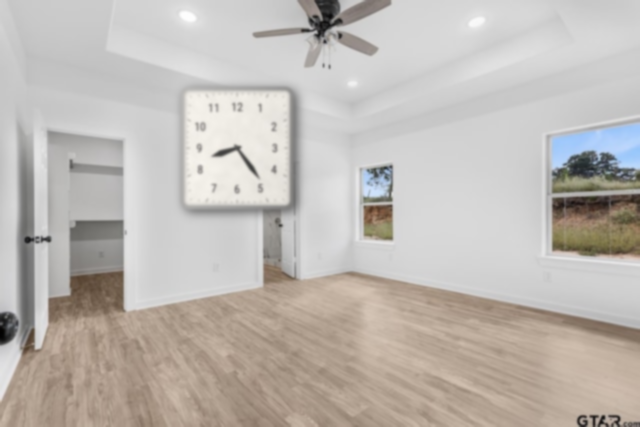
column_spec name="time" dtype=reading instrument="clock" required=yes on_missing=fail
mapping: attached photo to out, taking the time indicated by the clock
8:24
